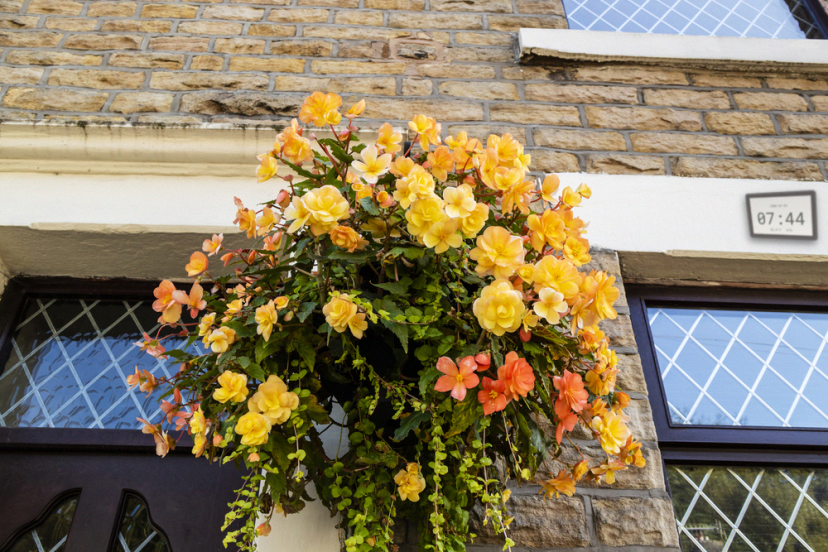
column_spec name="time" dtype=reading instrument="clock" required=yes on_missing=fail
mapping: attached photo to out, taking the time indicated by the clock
7:44
